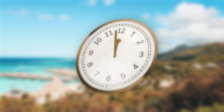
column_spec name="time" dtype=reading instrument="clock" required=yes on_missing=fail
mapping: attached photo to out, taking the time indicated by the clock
11:58
